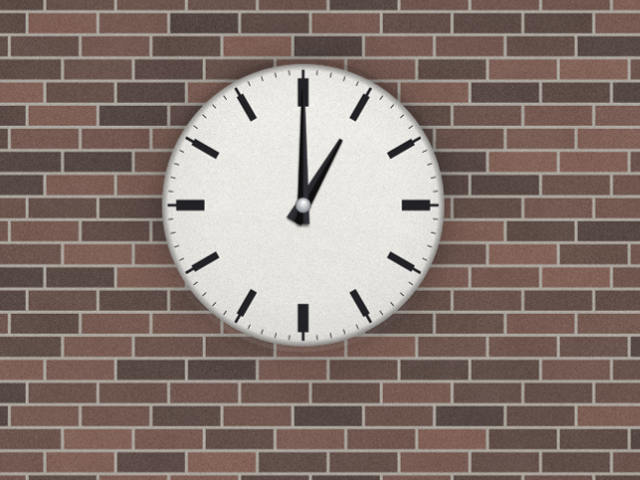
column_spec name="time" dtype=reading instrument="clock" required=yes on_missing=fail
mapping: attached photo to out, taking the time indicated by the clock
1:00
